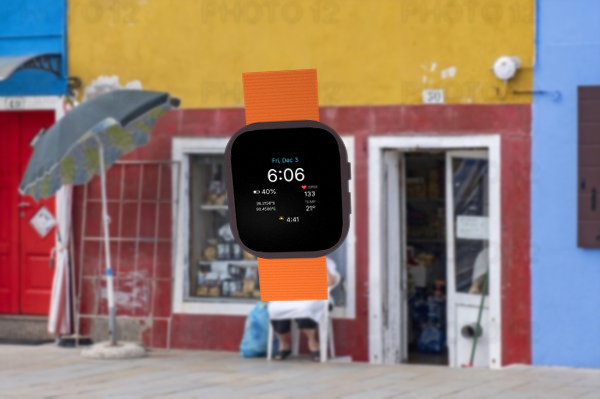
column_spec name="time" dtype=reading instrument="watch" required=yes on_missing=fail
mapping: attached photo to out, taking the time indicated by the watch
6:06
